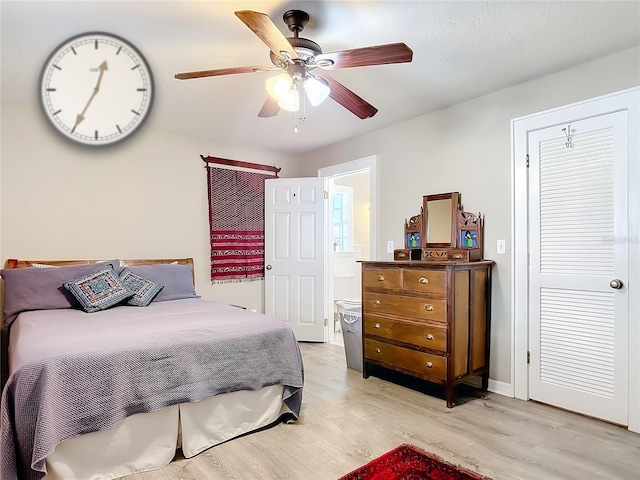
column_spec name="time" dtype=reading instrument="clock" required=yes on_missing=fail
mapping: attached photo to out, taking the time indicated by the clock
12:35
